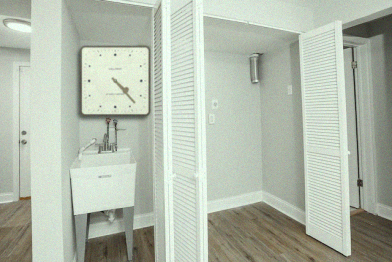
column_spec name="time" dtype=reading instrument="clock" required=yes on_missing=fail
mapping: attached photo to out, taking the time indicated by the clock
4:23
